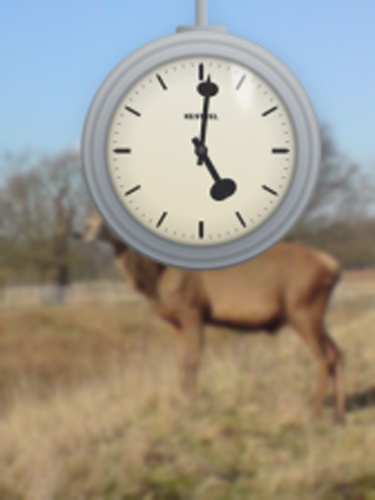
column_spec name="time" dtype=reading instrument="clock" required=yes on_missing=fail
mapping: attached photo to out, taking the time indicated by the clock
5:01
